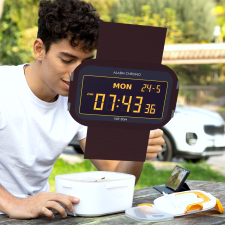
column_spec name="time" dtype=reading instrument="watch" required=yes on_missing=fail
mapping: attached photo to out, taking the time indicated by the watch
7:43:36
